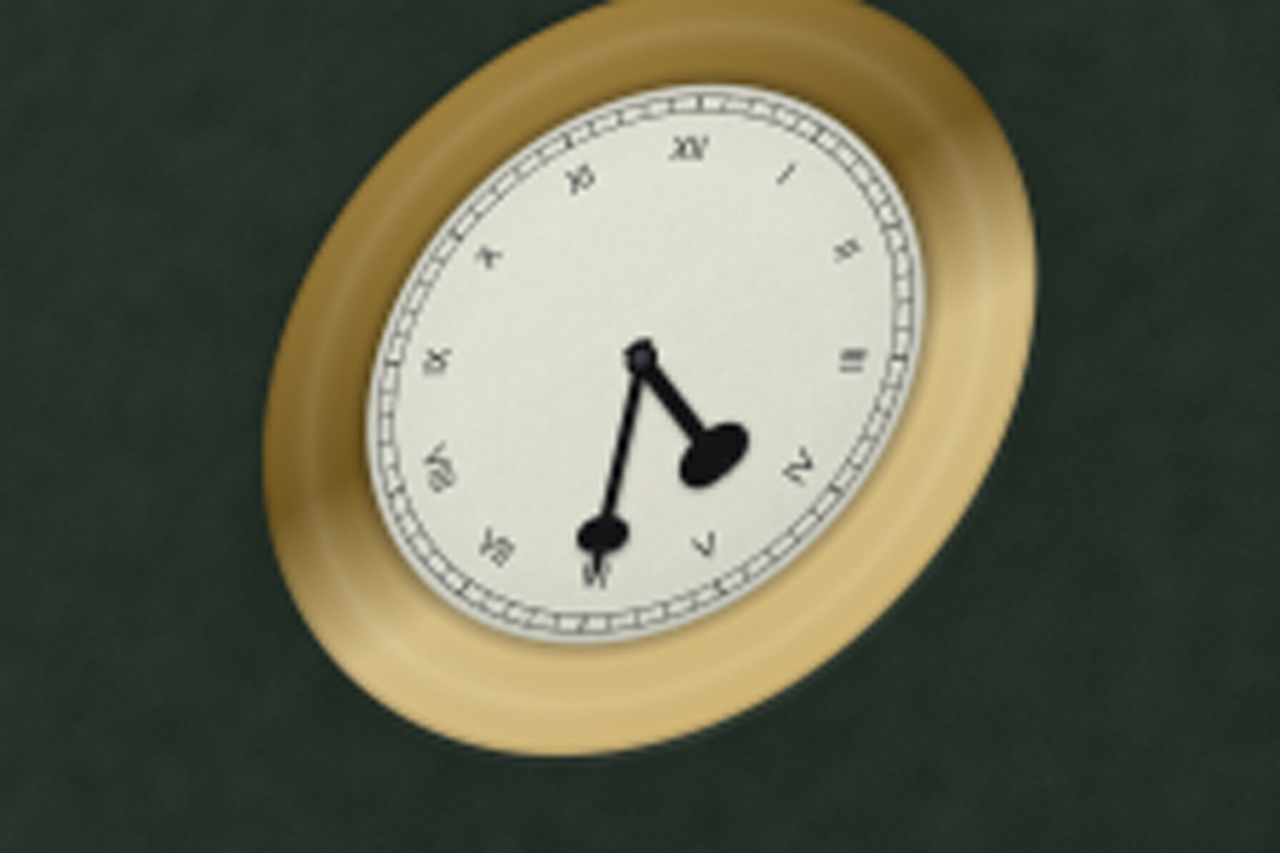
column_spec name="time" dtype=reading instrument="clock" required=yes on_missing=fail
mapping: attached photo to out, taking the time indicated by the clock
4:30
